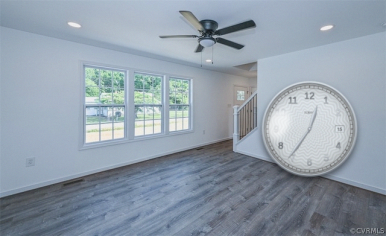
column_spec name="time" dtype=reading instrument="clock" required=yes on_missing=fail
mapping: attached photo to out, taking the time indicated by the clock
12:36
